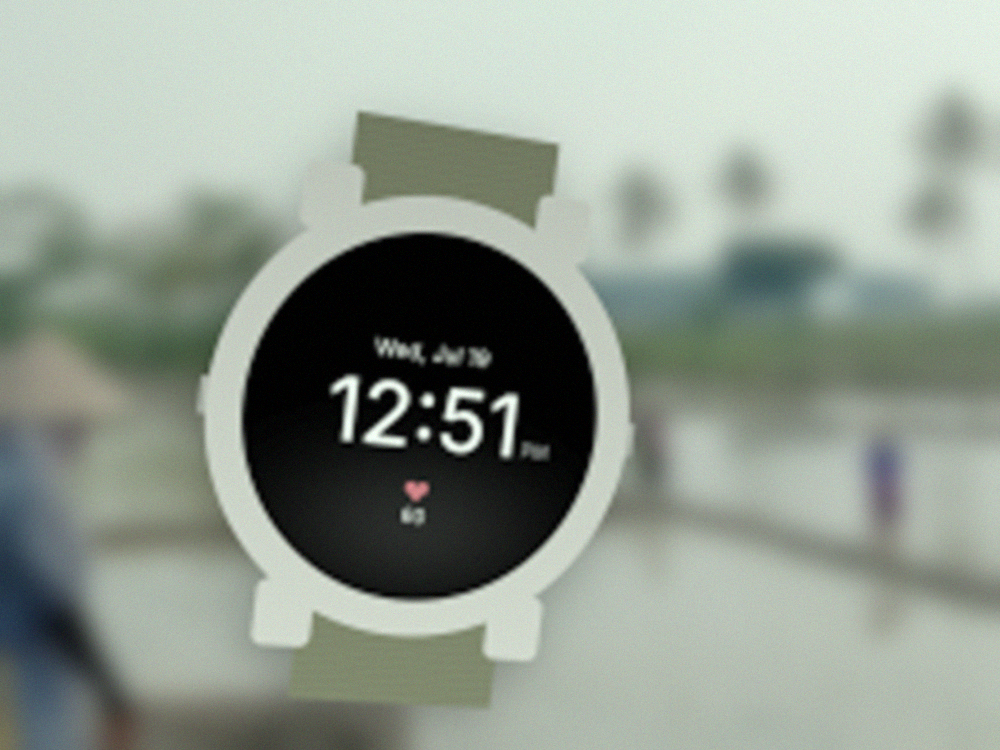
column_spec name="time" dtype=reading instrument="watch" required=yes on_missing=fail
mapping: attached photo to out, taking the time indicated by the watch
12:51
